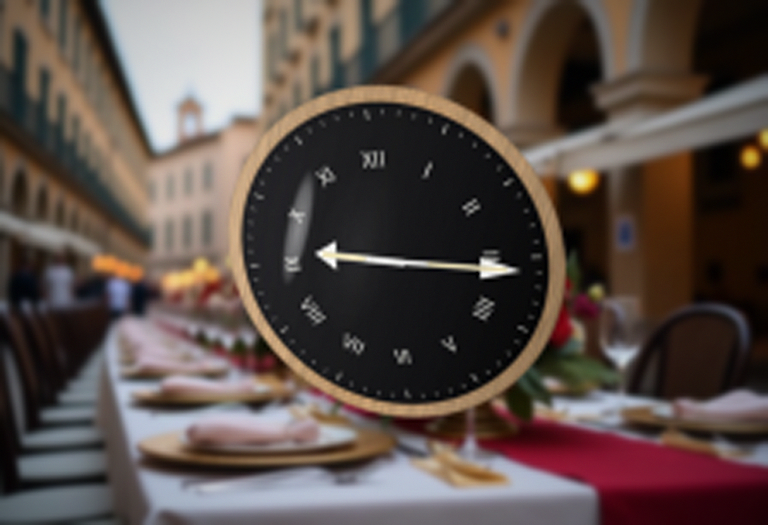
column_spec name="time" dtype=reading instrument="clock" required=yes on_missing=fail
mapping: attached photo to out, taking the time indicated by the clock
9:16
